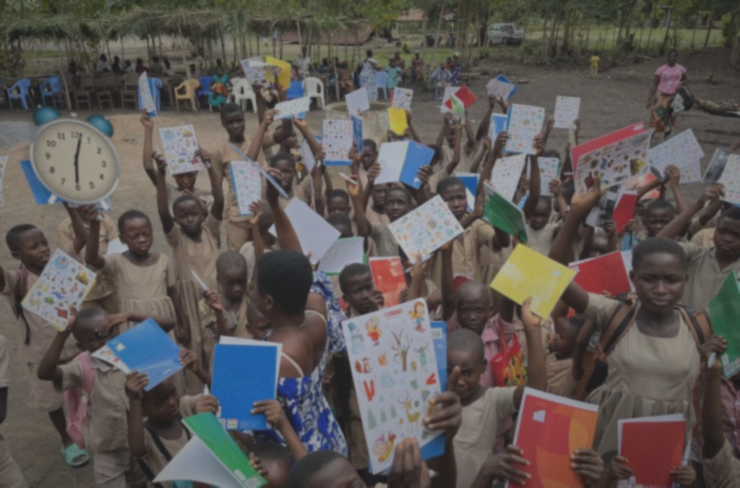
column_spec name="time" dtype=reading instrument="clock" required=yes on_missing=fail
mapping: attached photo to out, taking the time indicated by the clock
6:02
